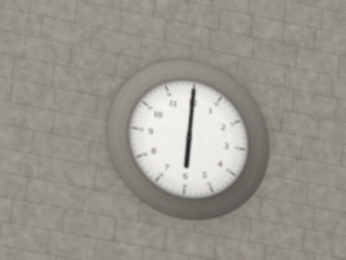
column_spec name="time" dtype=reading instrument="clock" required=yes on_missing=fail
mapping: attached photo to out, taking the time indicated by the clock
6:00
